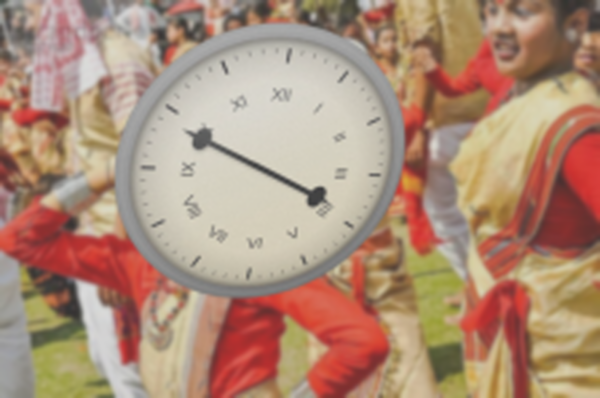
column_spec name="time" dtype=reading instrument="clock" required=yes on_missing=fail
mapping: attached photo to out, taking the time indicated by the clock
3:49
